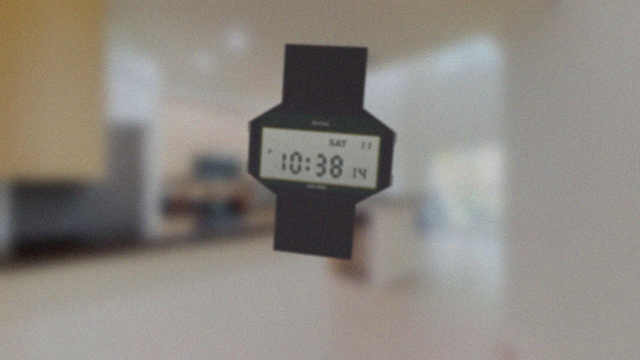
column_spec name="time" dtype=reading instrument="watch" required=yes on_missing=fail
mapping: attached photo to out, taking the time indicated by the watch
10:38:14
